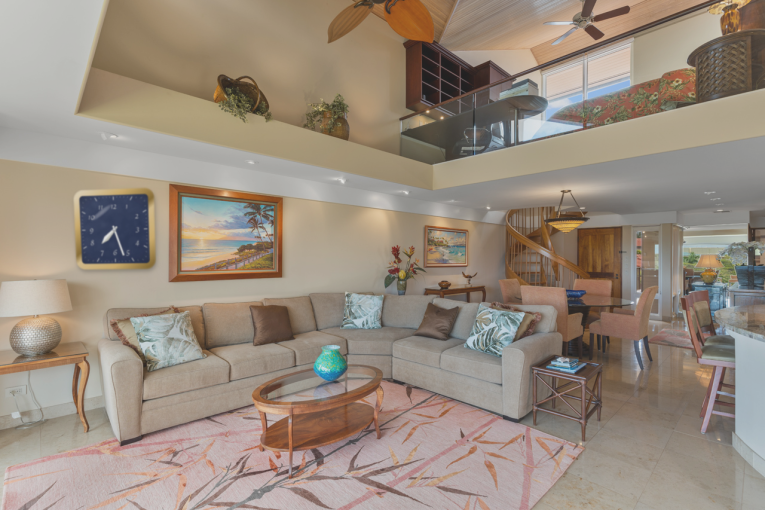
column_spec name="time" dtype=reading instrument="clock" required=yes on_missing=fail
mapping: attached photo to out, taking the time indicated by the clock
7:27
